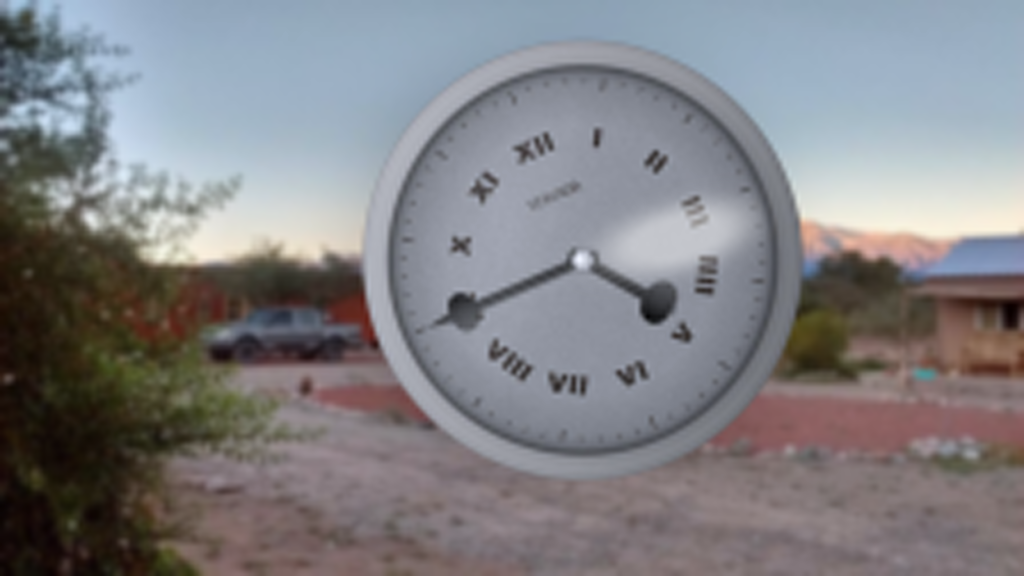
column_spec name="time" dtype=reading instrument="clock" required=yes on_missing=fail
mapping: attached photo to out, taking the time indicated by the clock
4:45
